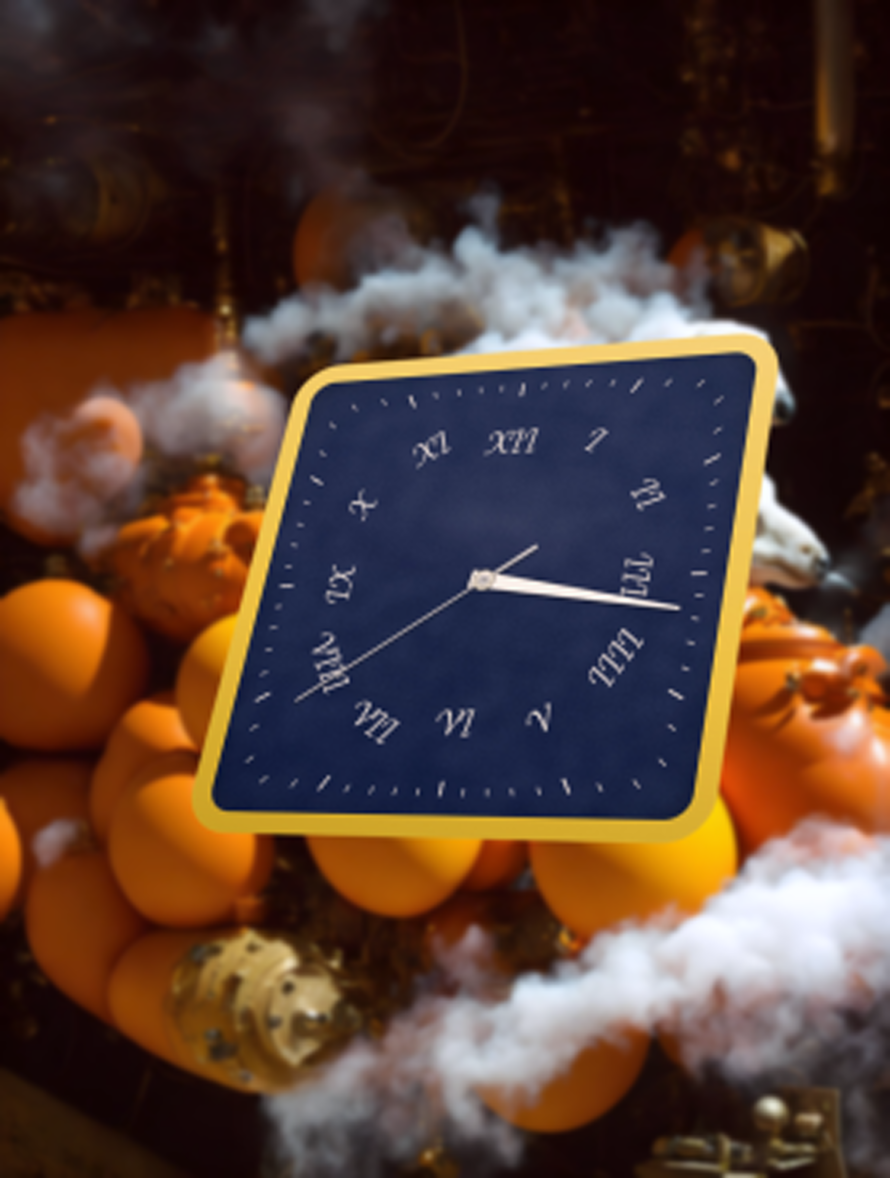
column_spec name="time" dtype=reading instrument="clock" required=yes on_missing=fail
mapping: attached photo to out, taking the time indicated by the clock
3:16:39
